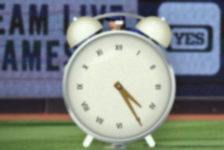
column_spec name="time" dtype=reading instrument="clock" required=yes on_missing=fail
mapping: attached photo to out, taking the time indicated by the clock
4:25
